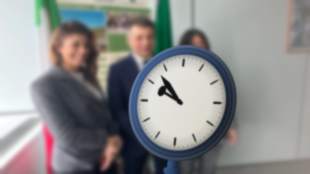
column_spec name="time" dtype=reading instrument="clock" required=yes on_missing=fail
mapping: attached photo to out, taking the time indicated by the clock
9:53
